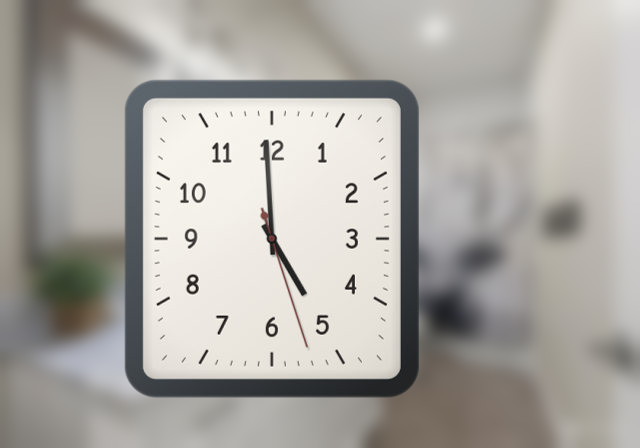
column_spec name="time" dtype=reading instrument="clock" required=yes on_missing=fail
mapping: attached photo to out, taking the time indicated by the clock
4:59:27
